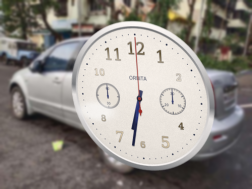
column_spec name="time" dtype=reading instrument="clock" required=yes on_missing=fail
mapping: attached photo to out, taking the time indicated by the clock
6:32
